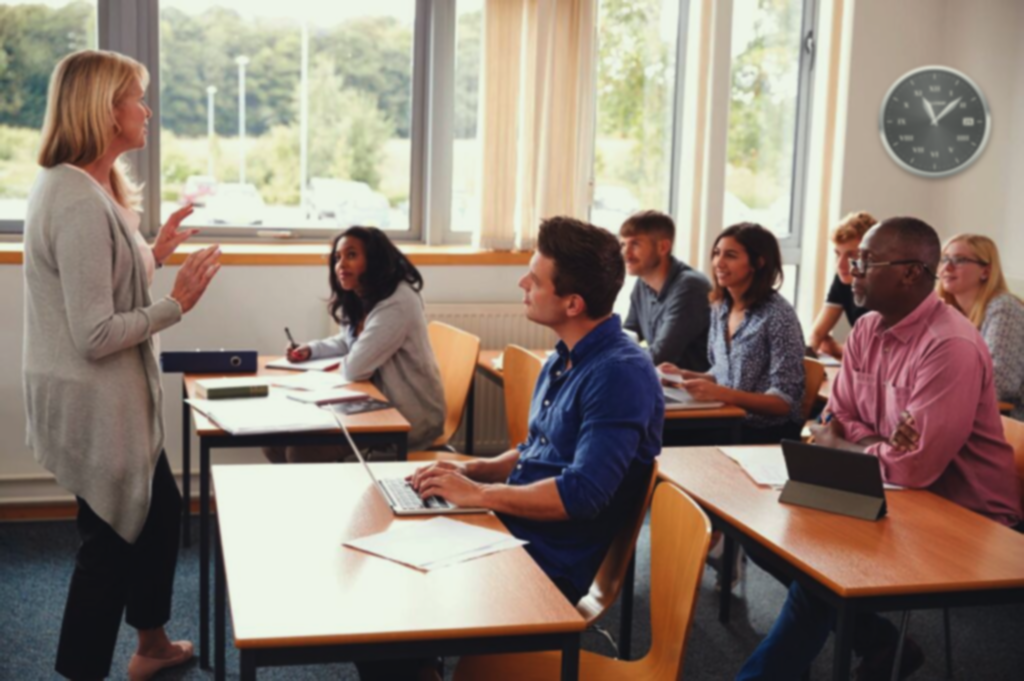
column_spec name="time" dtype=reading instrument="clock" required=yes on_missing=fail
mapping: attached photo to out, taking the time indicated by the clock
11:08
